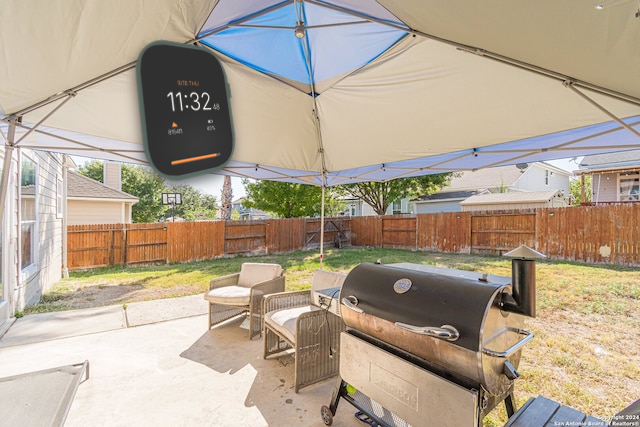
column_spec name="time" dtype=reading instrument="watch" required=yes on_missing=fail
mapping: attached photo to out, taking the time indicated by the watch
11:32
